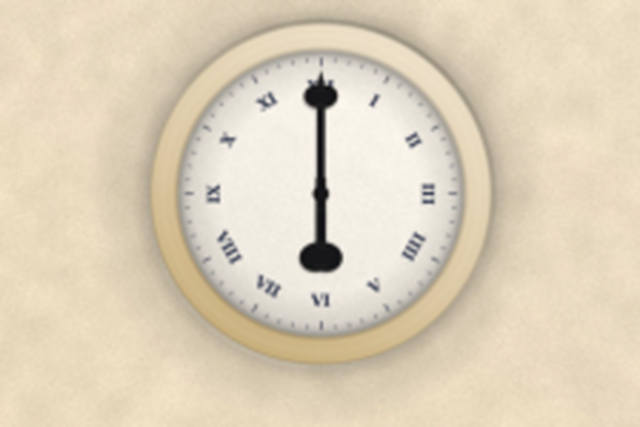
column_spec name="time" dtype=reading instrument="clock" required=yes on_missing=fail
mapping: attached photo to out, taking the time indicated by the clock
6:00
